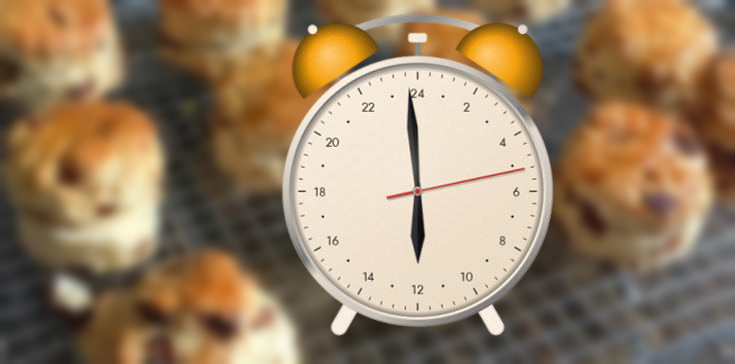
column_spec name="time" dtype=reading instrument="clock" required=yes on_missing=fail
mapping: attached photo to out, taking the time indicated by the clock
11:59:13
